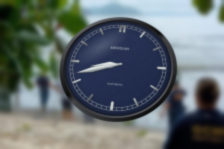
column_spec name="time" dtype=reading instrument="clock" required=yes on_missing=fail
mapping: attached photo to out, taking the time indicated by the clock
8:42
